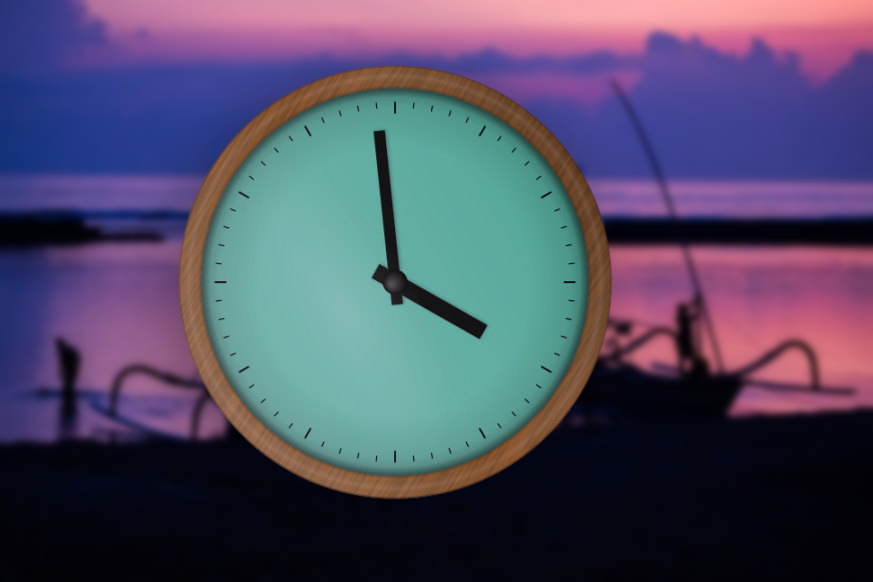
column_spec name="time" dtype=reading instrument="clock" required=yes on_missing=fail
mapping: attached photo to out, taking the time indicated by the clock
3:59
